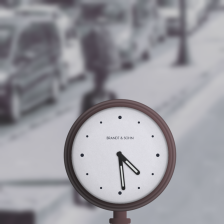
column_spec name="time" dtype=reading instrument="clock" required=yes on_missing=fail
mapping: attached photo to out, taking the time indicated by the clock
4:29
